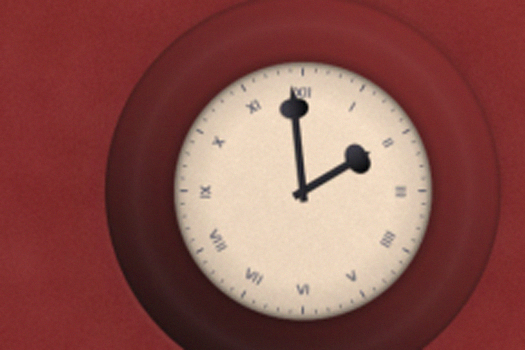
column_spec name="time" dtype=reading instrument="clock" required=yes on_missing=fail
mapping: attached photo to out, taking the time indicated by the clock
1:59
